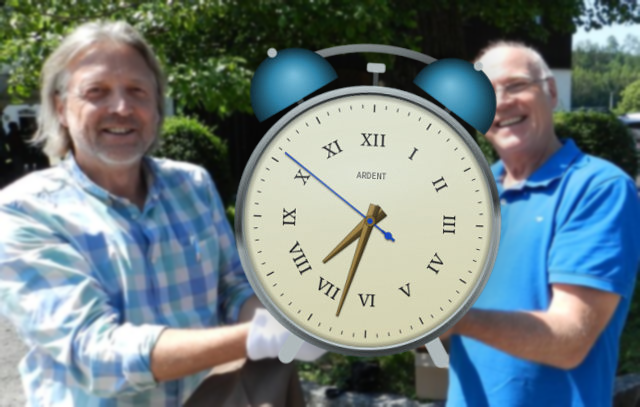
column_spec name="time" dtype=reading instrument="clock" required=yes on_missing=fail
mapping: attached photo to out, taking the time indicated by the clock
7:32:51
